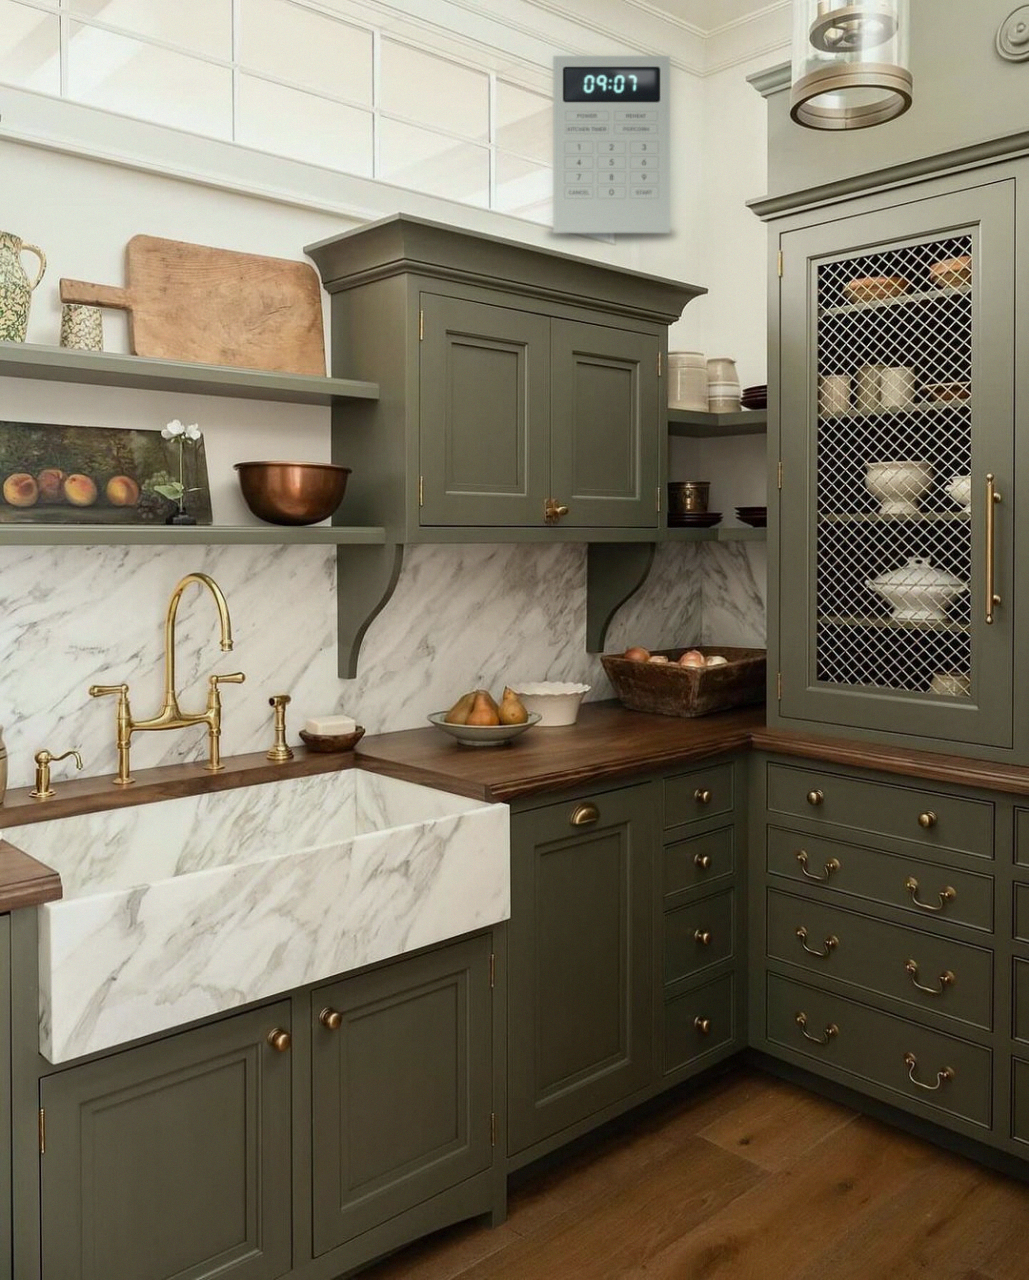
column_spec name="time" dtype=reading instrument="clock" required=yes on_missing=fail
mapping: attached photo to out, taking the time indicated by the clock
9:07
